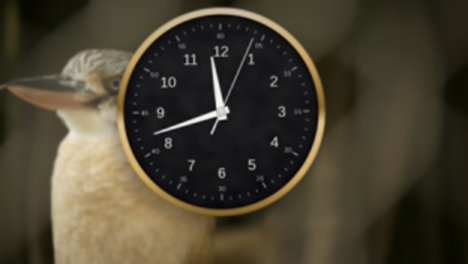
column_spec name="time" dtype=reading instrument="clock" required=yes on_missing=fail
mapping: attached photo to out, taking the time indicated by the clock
11:42:04
